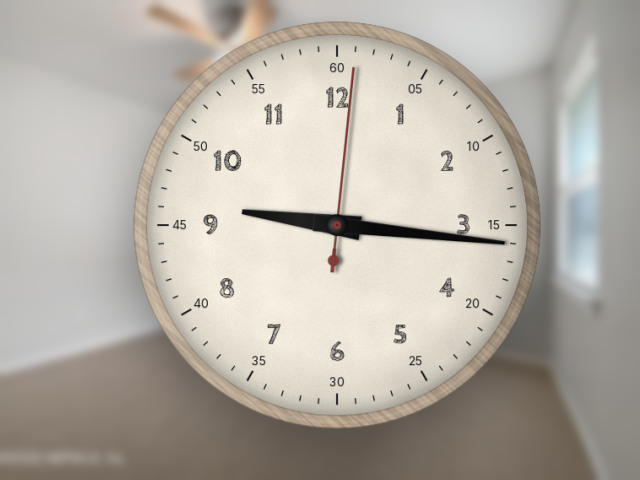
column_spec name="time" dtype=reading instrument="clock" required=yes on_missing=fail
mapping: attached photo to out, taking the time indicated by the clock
9:16:01
